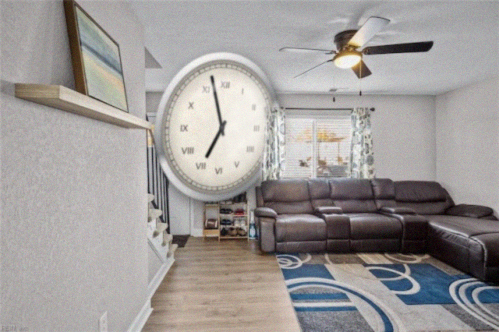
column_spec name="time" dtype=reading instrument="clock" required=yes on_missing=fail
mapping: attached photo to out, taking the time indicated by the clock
6:57
